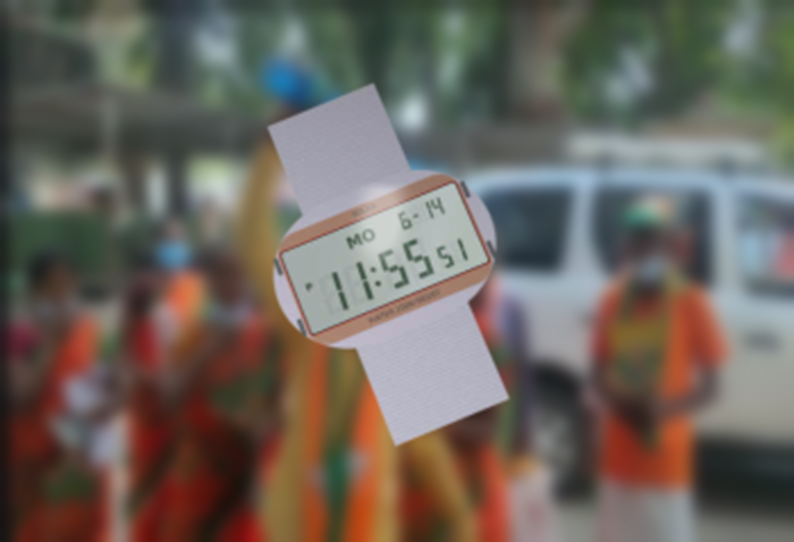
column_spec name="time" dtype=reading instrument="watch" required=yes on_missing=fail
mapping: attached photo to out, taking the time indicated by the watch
11:55:51
